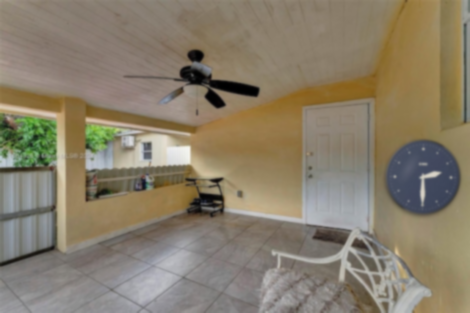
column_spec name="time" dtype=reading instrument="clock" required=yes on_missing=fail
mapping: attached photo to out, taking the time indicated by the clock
2:30
